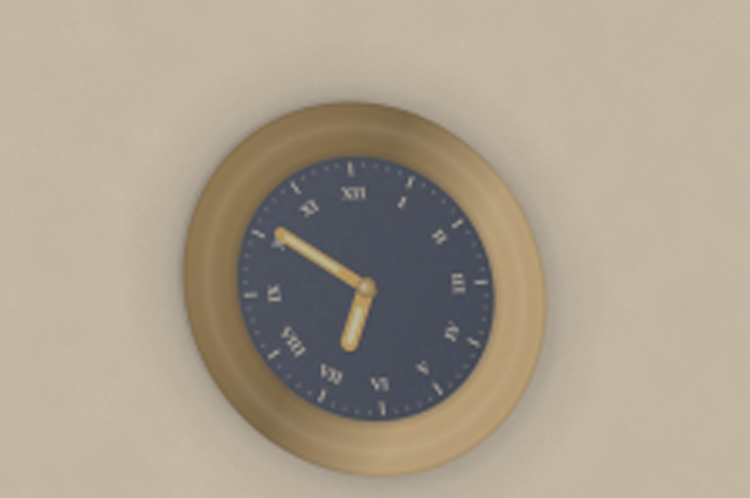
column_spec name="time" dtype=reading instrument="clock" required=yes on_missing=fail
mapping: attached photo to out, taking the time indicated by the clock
6:51
